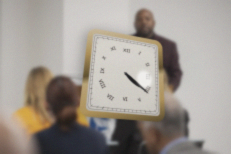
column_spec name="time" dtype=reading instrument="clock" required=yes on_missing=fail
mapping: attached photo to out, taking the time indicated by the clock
4:21
